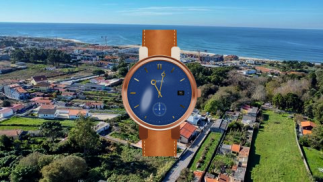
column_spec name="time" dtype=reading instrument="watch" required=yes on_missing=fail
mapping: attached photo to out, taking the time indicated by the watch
11:02
